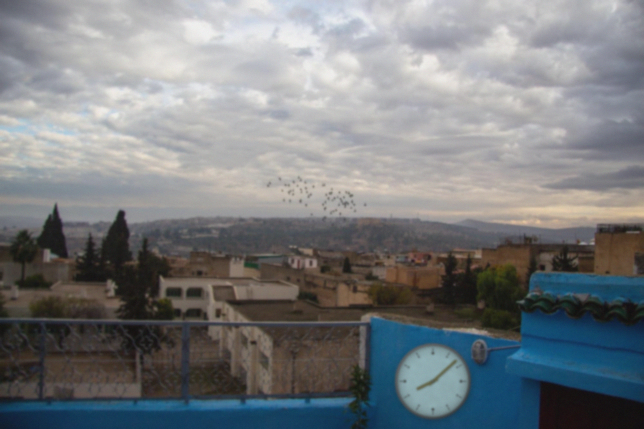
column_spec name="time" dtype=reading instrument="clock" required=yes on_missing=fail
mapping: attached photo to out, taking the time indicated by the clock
8:08
